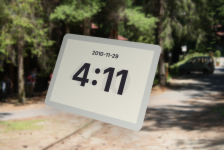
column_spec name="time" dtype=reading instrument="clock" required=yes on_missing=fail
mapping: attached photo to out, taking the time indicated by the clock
4:11
